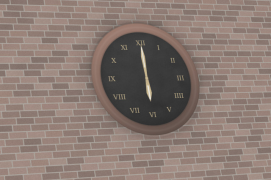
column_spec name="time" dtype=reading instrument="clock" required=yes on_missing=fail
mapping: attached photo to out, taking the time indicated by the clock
6:00
